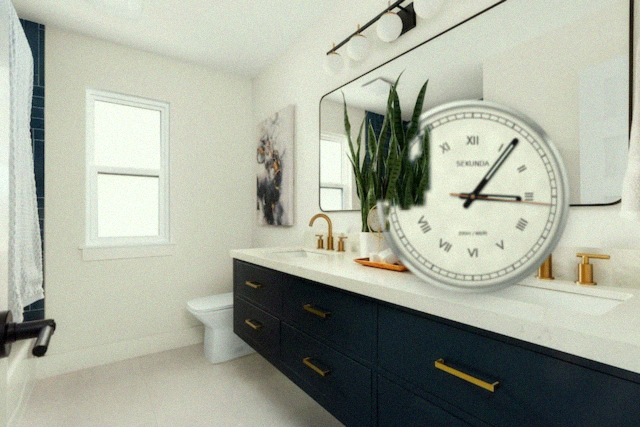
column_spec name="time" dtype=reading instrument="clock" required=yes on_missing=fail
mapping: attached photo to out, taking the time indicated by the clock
3:06:16
